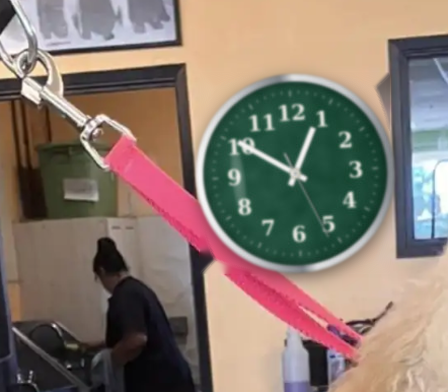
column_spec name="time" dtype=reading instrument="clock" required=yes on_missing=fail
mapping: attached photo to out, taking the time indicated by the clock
12:50:26
